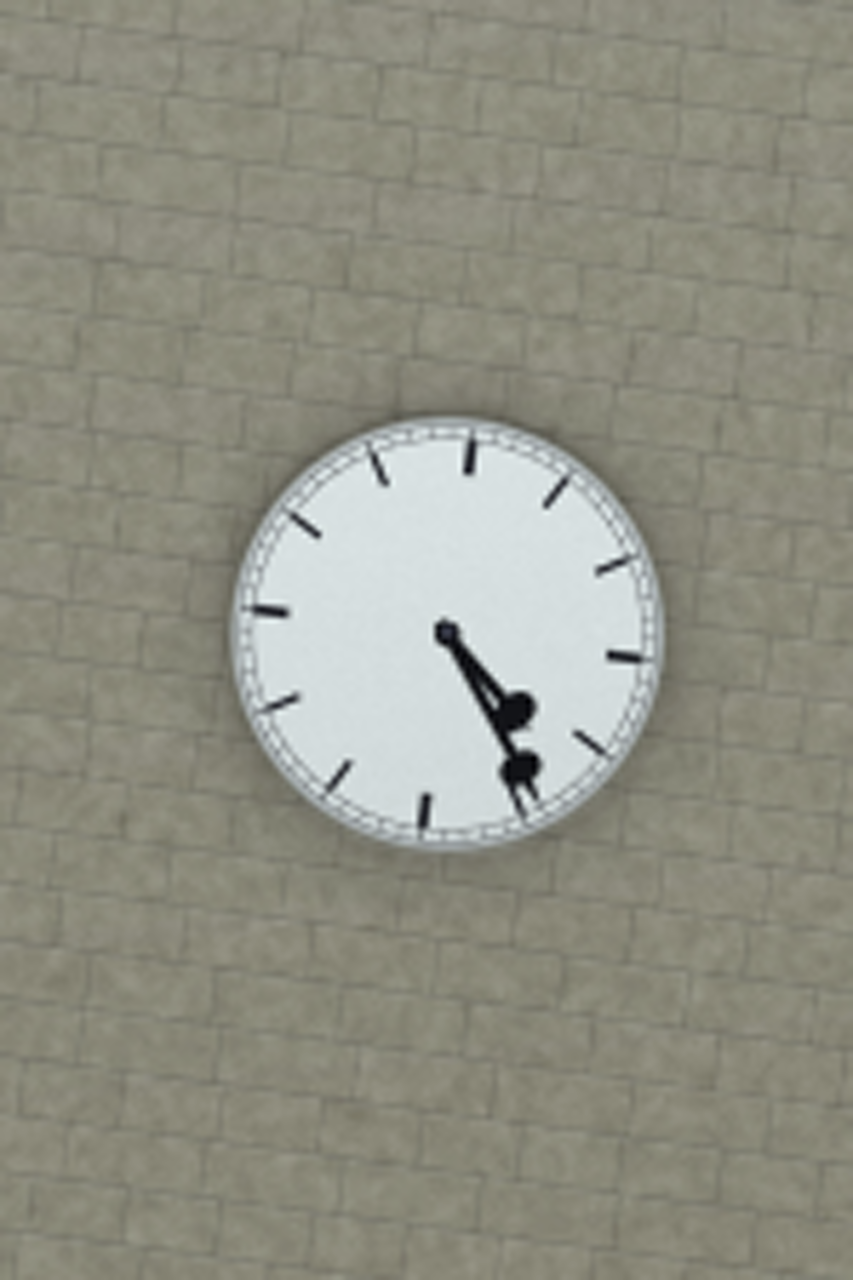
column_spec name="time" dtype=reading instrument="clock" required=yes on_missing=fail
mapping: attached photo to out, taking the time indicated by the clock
4:24
